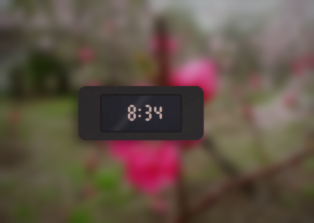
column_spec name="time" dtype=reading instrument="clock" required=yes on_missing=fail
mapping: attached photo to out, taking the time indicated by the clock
8:34
